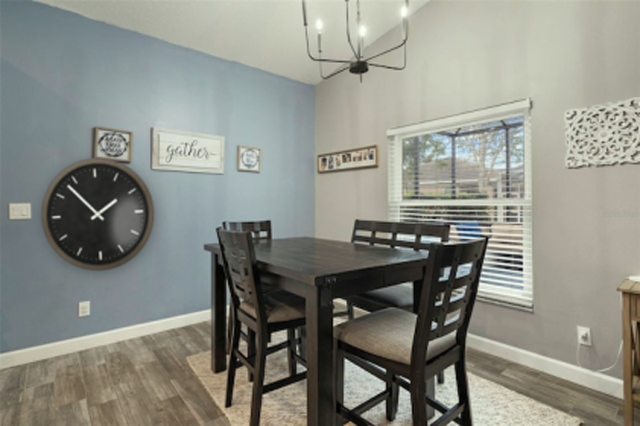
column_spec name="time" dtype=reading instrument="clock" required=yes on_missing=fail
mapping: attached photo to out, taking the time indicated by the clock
1:53
